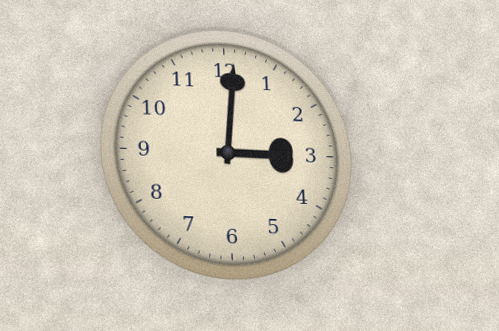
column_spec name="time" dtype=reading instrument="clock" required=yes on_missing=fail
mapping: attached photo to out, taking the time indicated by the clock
3:01
